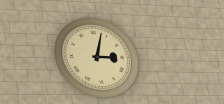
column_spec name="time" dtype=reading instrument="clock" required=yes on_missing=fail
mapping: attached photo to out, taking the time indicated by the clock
3:03
